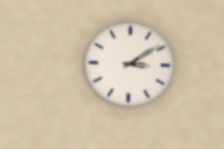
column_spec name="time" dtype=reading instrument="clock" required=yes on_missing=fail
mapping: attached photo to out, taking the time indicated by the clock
3:09
